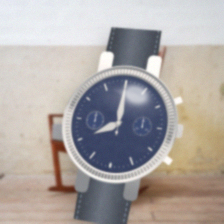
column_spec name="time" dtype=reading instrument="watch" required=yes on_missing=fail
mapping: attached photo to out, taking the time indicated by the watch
8:00
